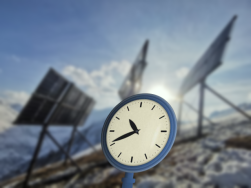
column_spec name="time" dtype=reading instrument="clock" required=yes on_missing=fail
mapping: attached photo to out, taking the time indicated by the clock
10:41
